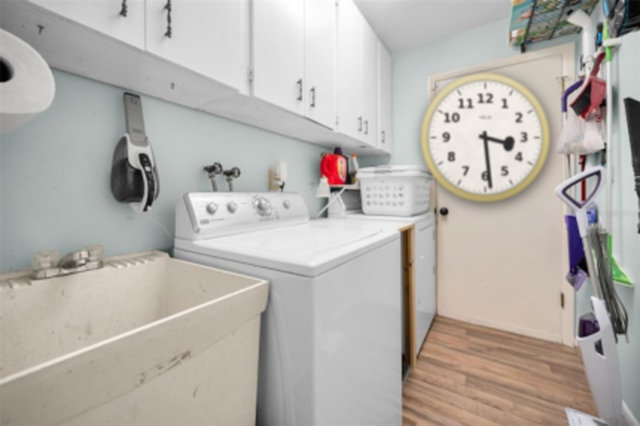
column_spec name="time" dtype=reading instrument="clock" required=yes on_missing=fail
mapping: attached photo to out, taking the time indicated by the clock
3:29
